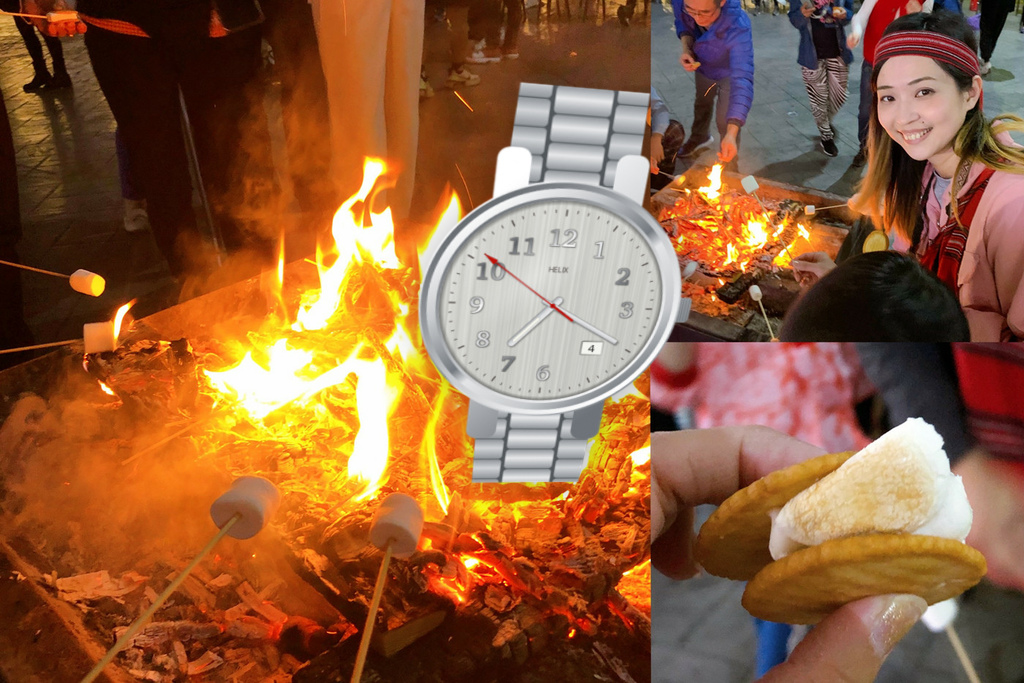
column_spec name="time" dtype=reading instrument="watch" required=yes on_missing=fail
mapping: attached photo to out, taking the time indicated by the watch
7:19:51
